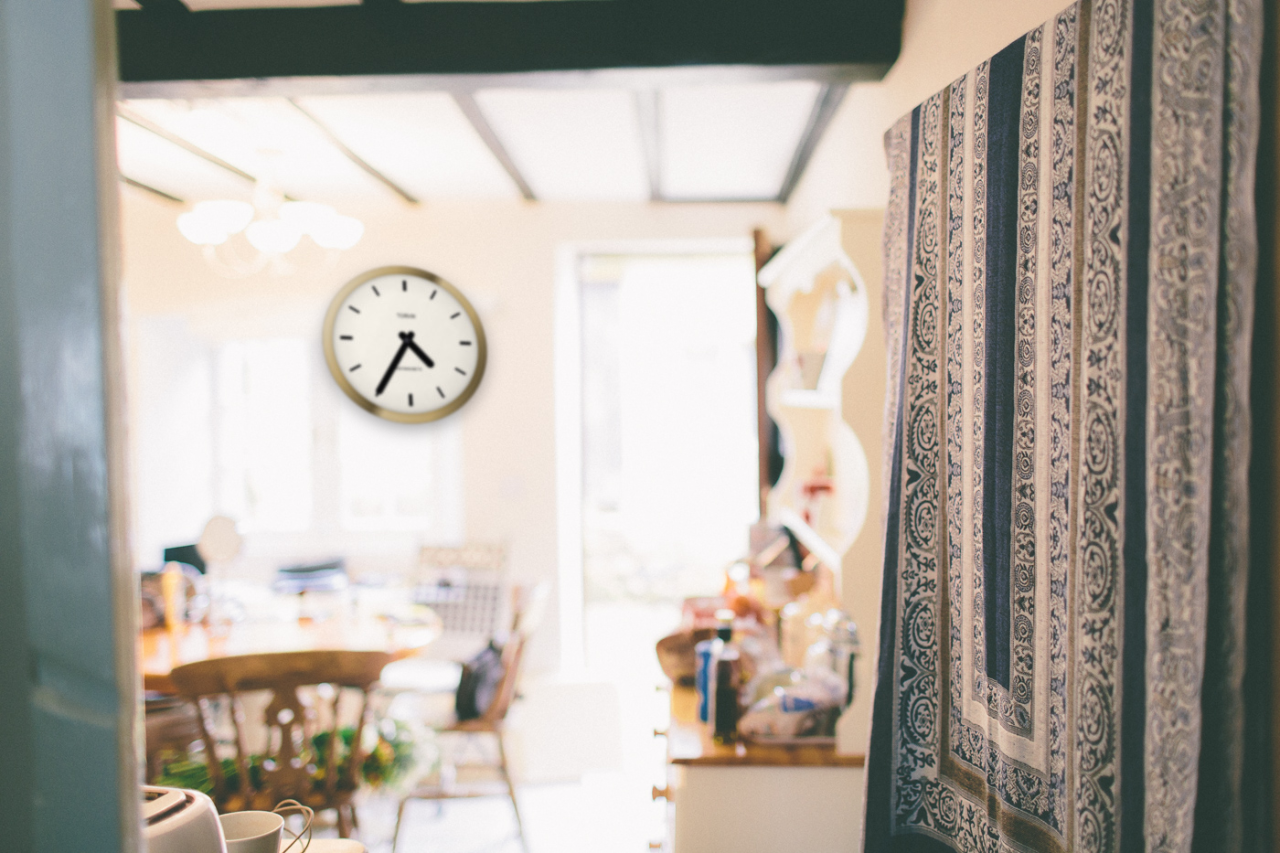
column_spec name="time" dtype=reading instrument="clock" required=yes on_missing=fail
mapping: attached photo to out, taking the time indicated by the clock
4:35
